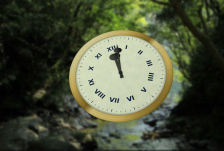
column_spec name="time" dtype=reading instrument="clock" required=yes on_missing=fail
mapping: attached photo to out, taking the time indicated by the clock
12:02
